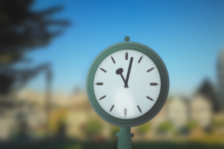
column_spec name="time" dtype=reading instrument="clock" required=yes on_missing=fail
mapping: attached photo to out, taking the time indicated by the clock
11:02
